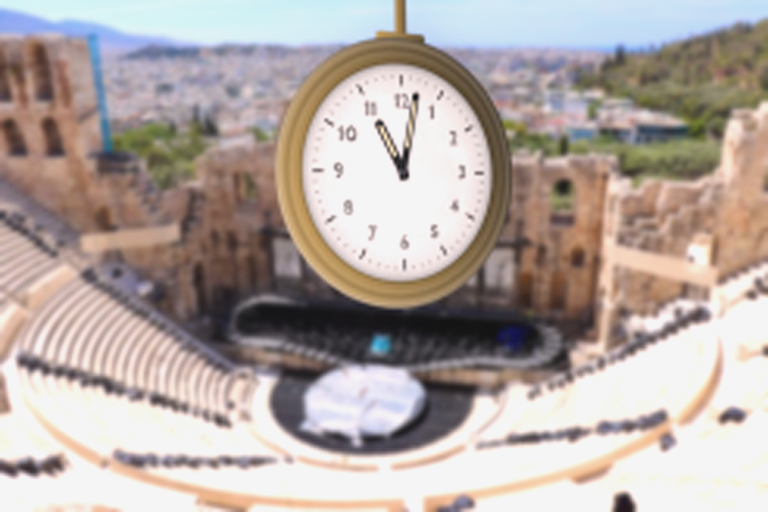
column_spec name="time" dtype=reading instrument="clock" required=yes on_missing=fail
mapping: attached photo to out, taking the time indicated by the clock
11:02
